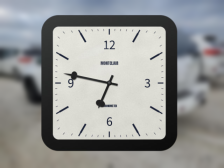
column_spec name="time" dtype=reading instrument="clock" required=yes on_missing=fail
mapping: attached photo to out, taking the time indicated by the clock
6:47
